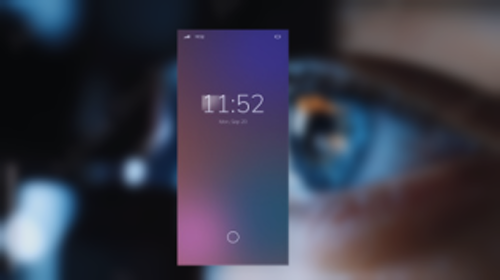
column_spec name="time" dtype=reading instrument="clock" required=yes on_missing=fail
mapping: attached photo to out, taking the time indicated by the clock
11:52
